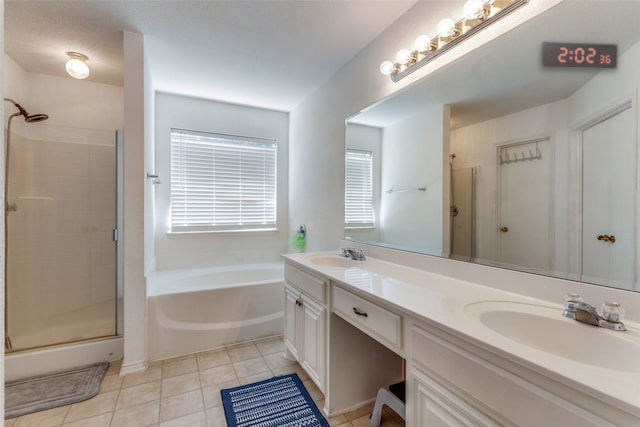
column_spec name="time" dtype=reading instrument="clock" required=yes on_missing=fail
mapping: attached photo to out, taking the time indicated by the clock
2:02
